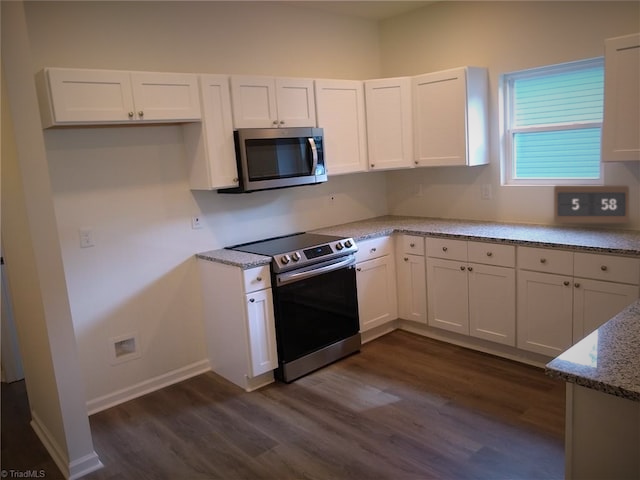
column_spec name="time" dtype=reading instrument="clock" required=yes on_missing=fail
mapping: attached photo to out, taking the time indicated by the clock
5:58
